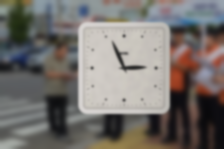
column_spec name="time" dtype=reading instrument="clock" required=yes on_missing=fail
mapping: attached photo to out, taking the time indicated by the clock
2:56
